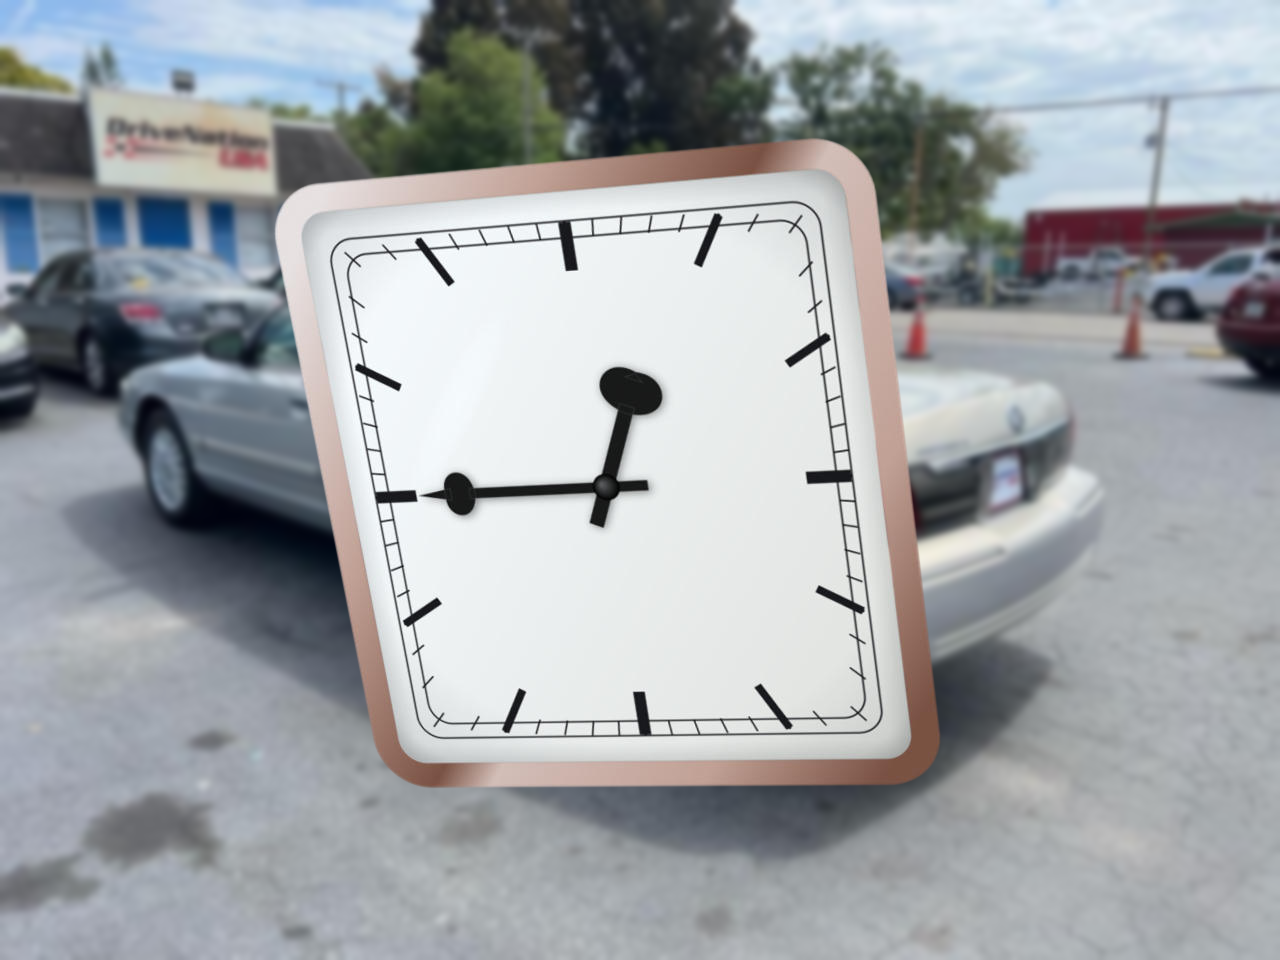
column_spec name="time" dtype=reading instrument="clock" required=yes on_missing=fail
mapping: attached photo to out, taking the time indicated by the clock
12:45
